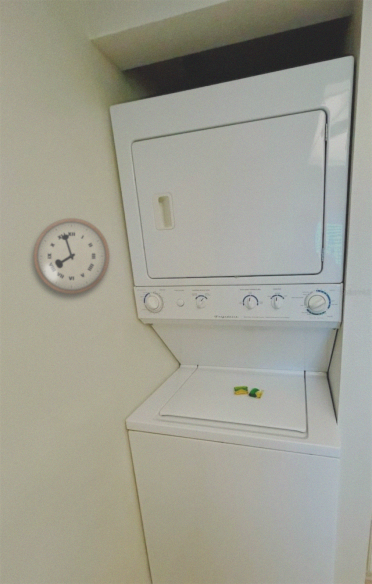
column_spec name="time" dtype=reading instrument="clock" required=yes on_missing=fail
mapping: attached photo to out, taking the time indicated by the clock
7:57
